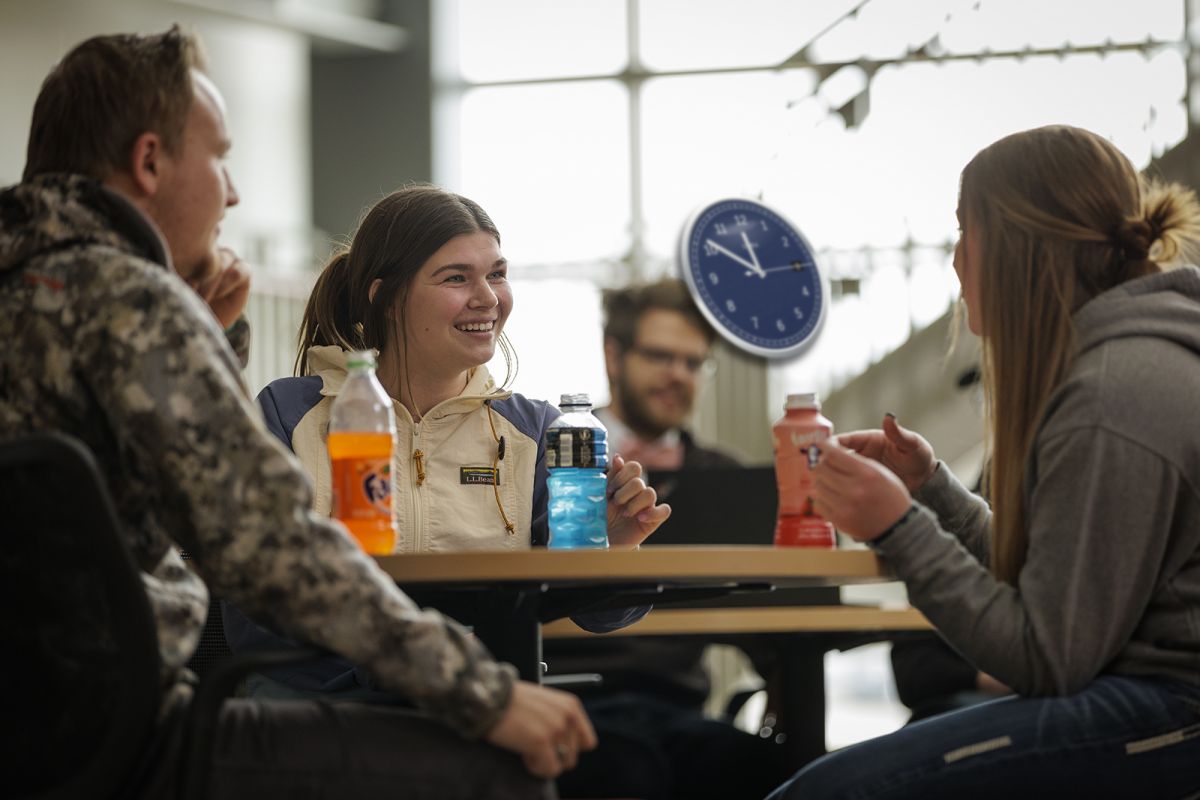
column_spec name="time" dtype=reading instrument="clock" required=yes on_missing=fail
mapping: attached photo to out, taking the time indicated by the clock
11:51:15
